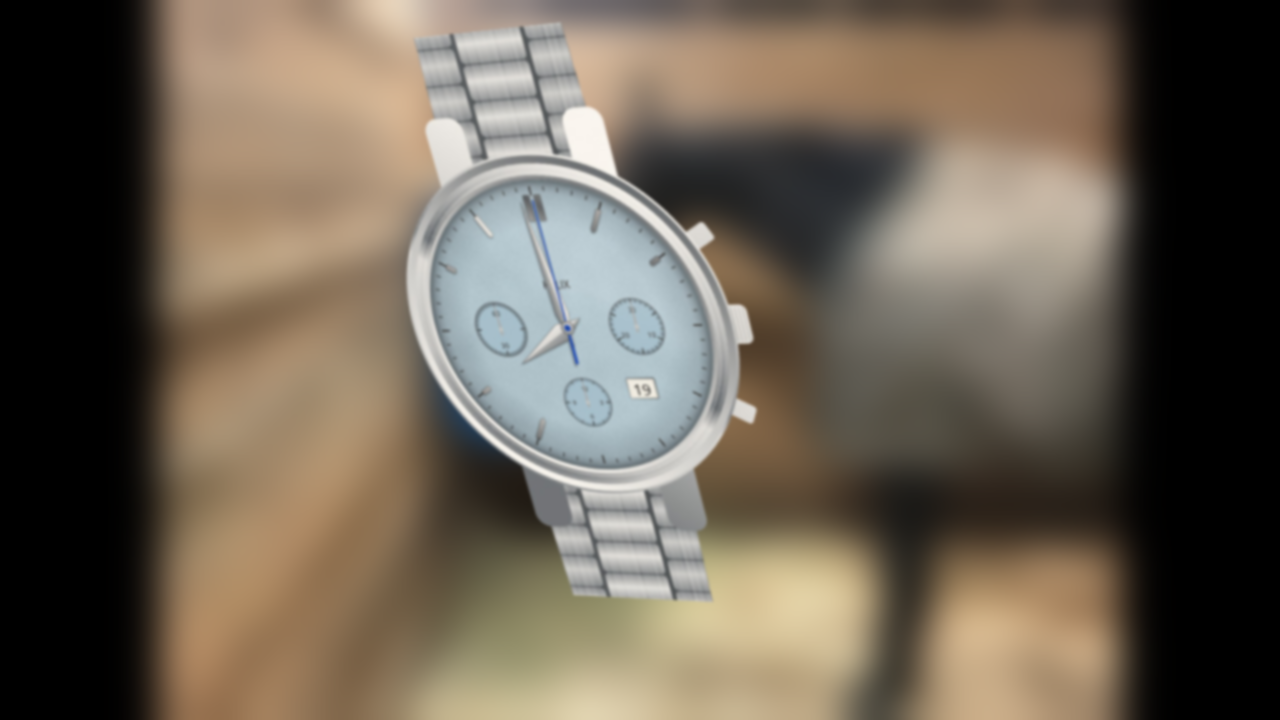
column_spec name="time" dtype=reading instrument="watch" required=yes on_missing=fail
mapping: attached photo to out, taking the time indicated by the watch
7:59
